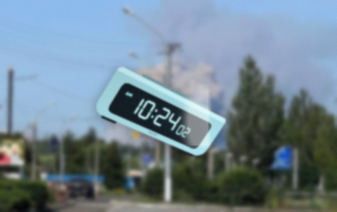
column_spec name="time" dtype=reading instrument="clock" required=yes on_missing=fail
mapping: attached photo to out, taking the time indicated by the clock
10:24
